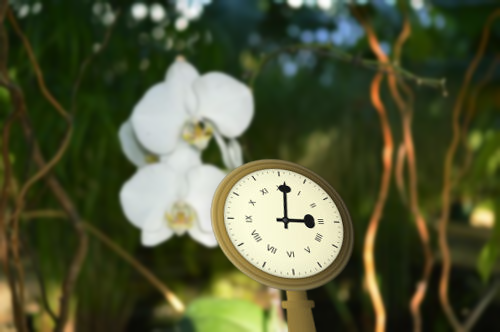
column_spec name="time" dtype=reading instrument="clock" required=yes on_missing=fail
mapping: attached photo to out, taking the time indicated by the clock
3:01
